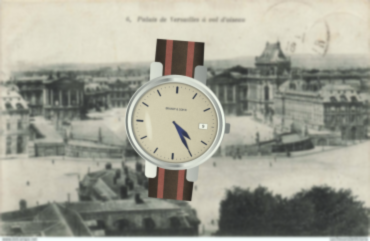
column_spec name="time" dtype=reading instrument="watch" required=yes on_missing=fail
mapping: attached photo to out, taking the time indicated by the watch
4:25
